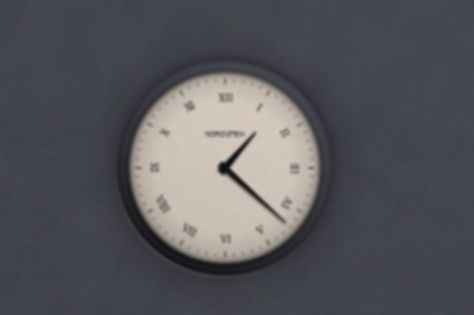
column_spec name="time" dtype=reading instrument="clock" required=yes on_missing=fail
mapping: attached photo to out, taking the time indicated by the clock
1:22
